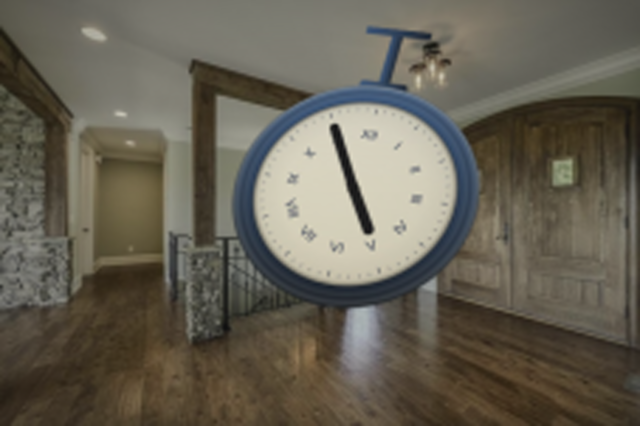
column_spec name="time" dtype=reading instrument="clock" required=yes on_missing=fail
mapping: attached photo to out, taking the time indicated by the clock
4:55
